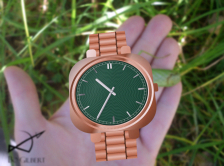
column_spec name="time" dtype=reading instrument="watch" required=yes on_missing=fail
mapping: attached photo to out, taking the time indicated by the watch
10:35
